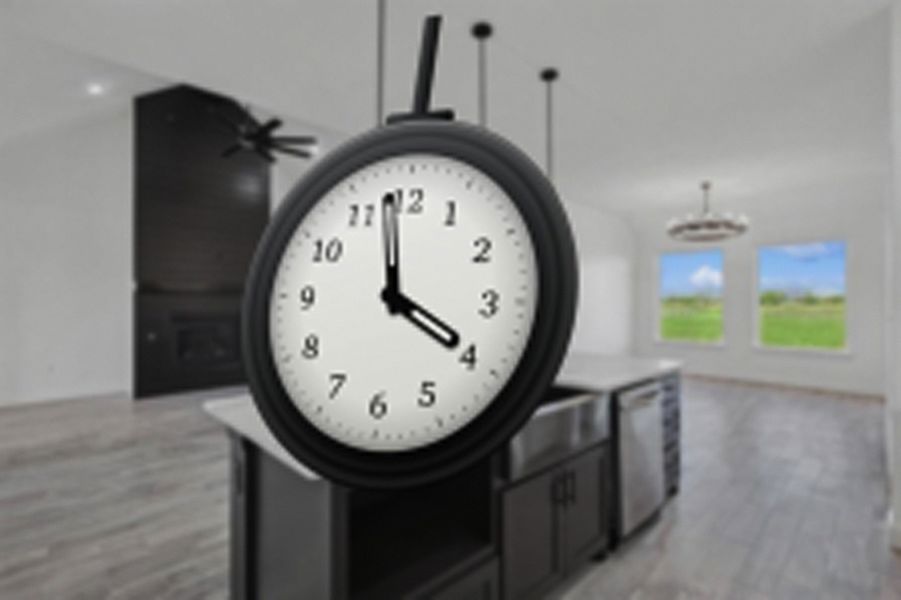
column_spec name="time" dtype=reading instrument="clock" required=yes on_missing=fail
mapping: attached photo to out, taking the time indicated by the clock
3:58
